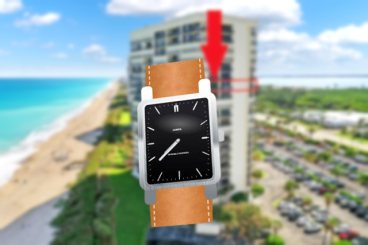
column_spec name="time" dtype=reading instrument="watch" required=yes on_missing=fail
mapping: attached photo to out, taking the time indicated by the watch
7:38
